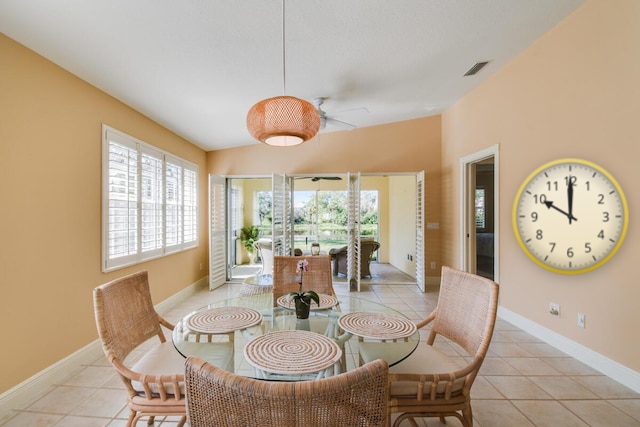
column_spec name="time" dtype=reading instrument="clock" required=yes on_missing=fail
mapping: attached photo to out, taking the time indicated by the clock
10:00
